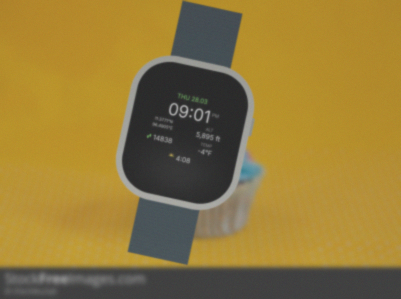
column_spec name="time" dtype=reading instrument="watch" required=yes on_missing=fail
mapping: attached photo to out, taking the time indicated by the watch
9:01
